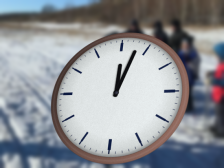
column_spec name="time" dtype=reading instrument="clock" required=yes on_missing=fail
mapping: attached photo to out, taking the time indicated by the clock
12:03
